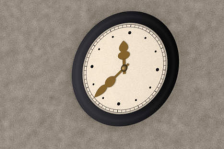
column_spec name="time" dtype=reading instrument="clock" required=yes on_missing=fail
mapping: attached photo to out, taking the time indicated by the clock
11:37
